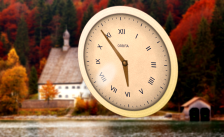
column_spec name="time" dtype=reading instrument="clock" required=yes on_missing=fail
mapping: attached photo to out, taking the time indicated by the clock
5:54
